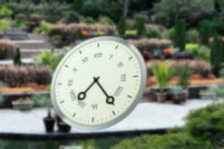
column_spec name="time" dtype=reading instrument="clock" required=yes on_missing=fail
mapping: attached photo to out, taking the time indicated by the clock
7:24
